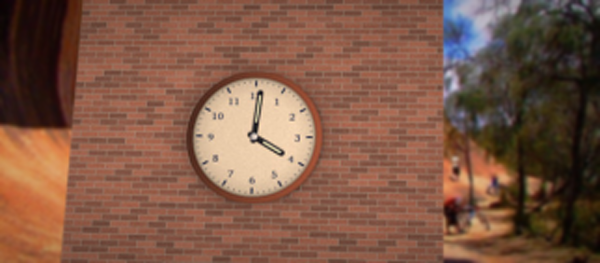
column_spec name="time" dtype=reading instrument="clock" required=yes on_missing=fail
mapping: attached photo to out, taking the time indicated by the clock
4:01
